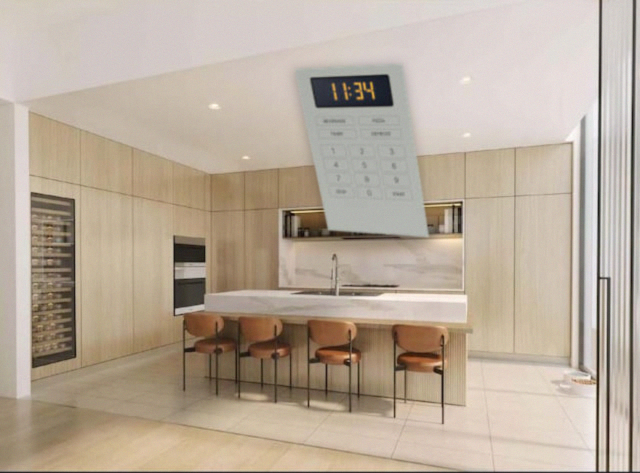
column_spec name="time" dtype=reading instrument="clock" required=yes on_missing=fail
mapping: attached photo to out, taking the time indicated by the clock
11:34
